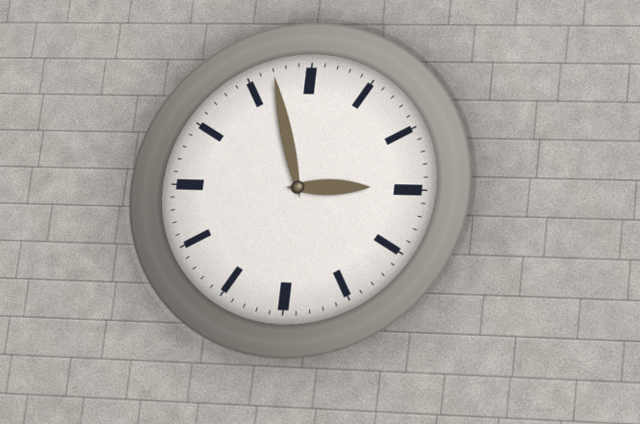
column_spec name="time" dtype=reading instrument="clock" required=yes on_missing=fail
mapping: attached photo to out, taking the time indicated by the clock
2:57
